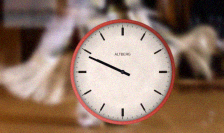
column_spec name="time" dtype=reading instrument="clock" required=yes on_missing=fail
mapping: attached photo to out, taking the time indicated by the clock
9:49
